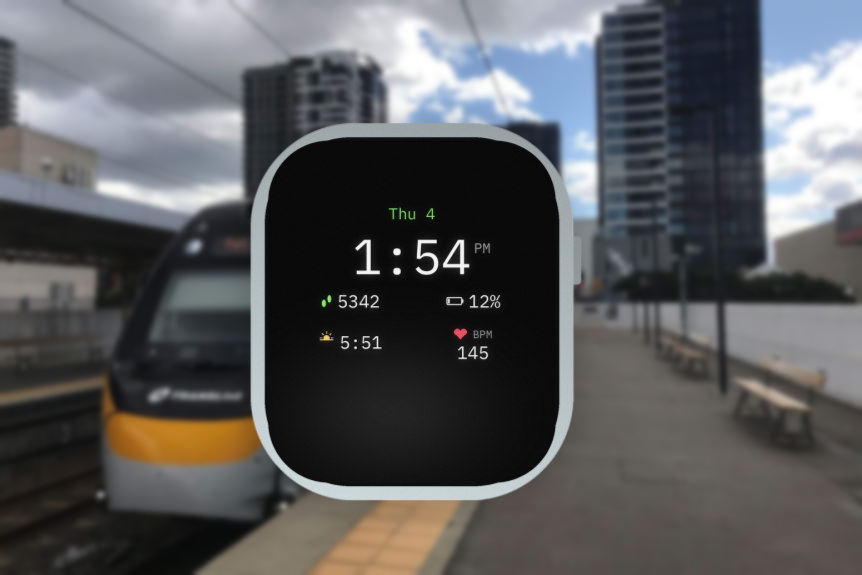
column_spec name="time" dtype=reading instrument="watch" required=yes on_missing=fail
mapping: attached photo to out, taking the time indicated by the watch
1:54
